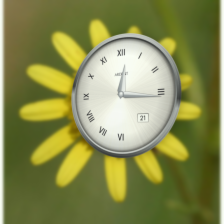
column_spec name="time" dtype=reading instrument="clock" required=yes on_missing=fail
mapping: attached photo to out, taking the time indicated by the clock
12:16
